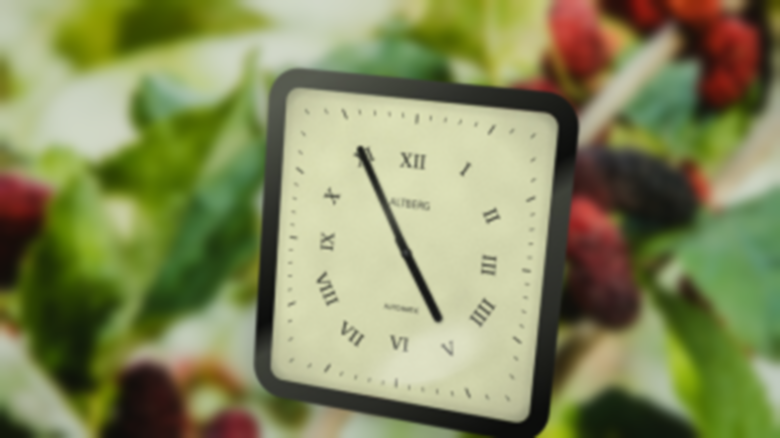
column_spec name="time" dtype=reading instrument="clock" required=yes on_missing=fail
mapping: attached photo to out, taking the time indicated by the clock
4:55
